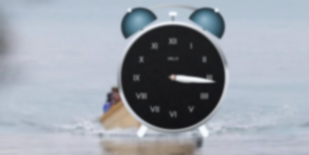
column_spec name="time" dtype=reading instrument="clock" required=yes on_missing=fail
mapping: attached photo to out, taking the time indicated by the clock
3:16
